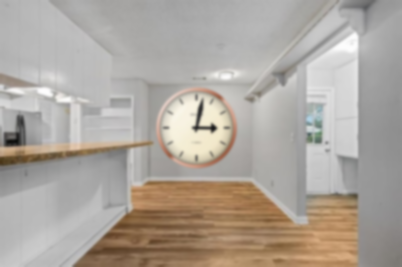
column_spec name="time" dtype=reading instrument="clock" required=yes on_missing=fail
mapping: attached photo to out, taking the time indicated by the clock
3:02
